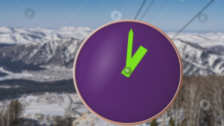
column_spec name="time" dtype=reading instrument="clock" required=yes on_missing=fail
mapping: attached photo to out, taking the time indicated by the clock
1:00
